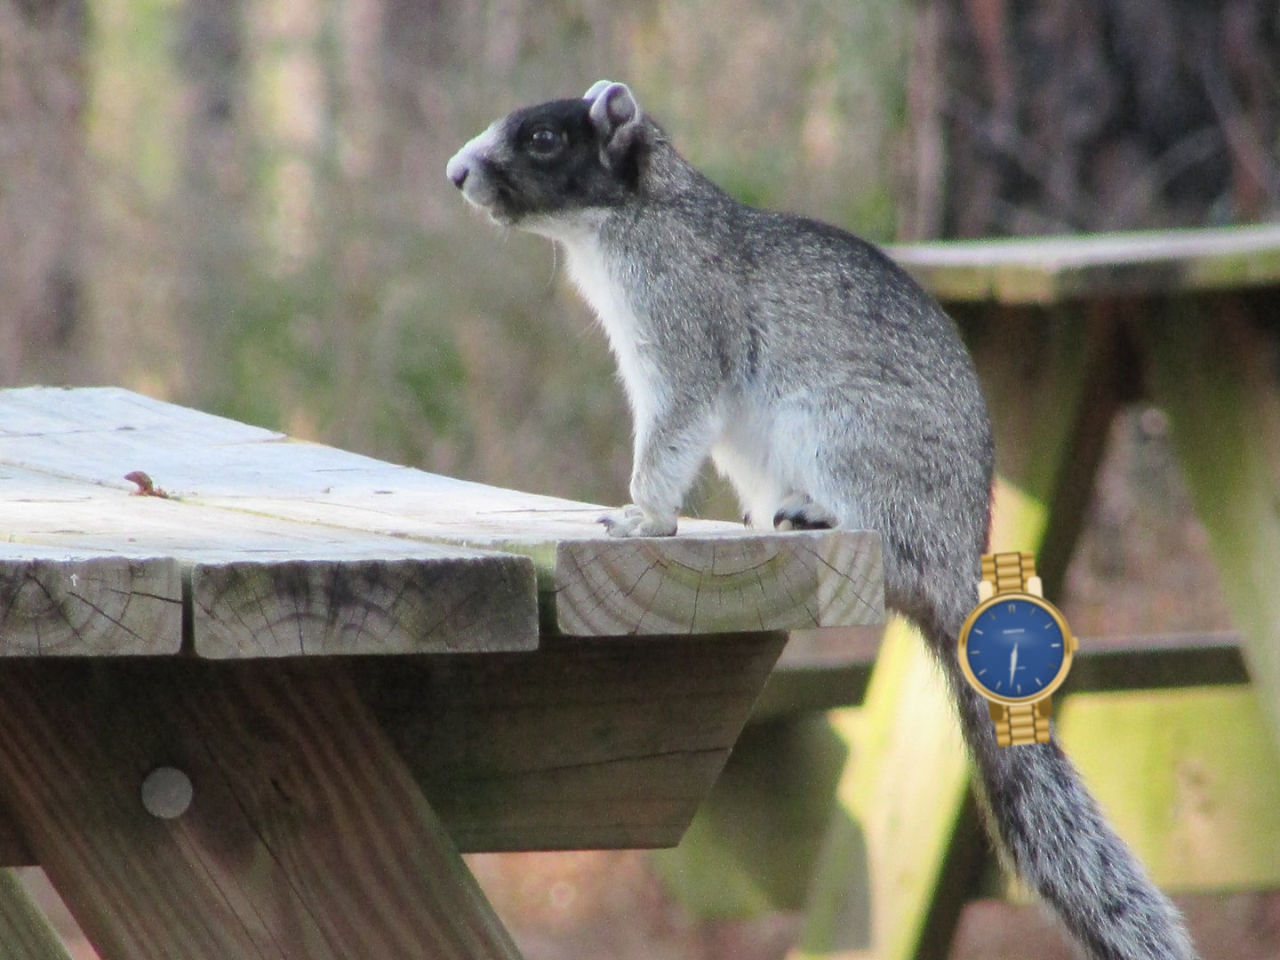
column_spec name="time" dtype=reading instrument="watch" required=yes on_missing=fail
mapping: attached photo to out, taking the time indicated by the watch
6:32
